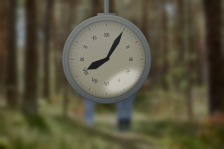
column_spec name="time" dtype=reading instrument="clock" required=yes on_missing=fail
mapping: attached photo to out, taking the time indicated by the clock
8:05
